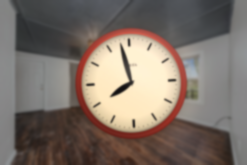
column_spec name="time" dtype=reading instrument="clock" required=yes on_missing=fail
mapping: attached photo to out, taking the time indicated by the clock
7:58
